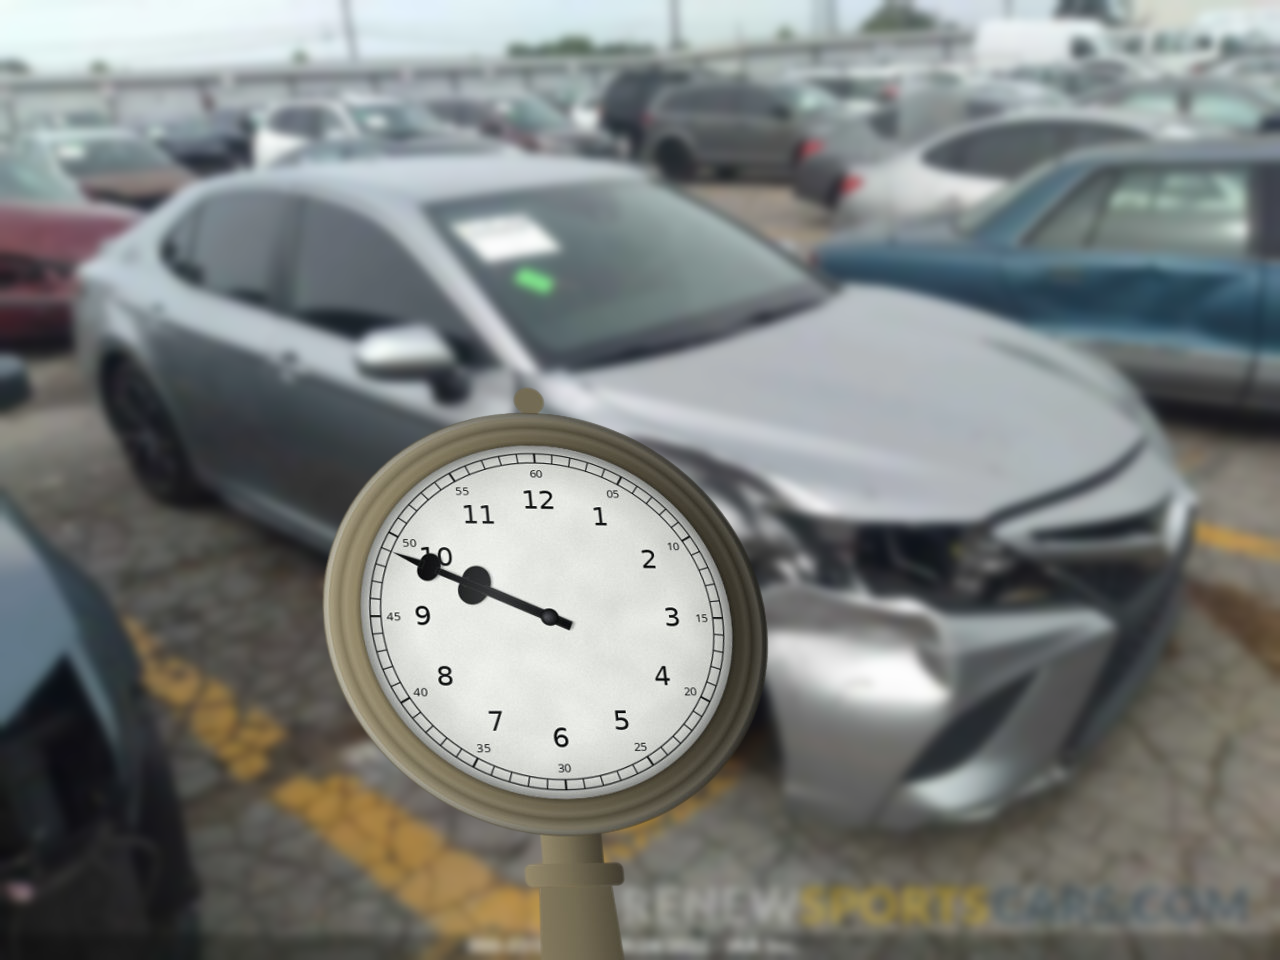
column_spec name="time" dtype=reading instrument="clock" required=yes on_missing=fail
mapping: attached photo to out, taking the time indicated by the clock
9:49
